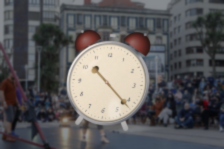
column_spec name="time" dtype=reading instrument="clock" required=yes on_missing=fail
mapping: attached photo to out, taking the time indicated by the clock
10:22
